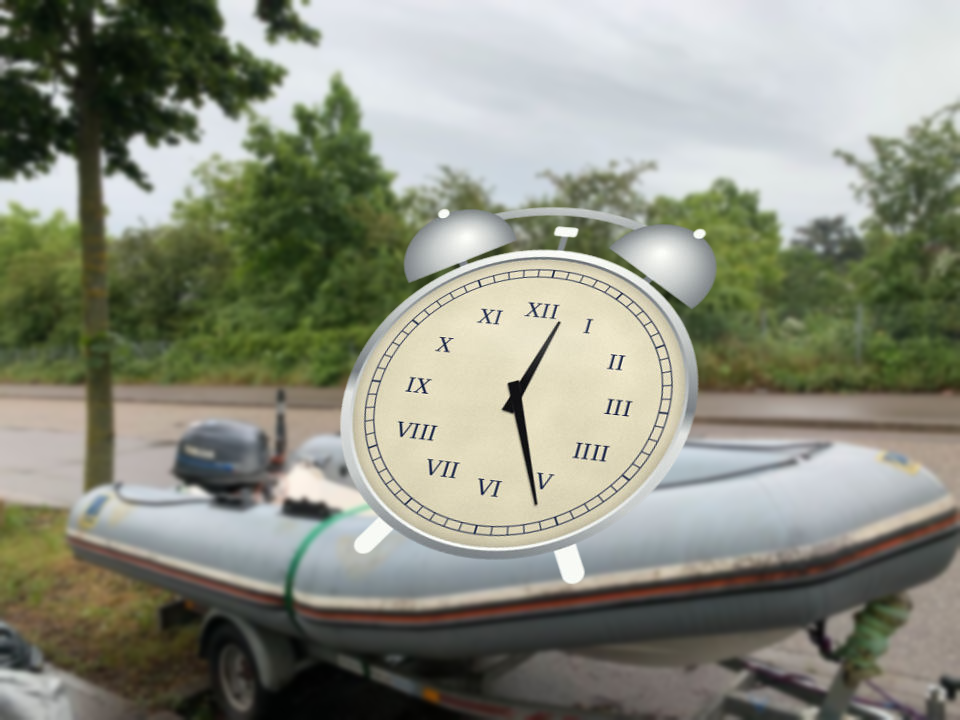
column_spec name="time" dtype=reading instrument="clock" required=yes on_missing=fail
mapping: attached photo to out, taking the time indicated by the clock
12:26
